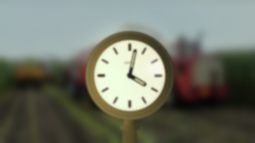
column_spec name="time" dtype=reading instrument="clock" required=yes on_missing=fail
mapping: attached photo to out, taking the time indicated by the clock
4:02
